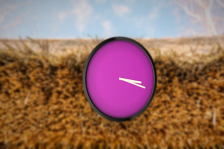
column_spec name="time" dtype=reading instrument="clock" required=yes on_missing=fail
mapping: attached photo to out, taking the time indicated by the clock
3:18
